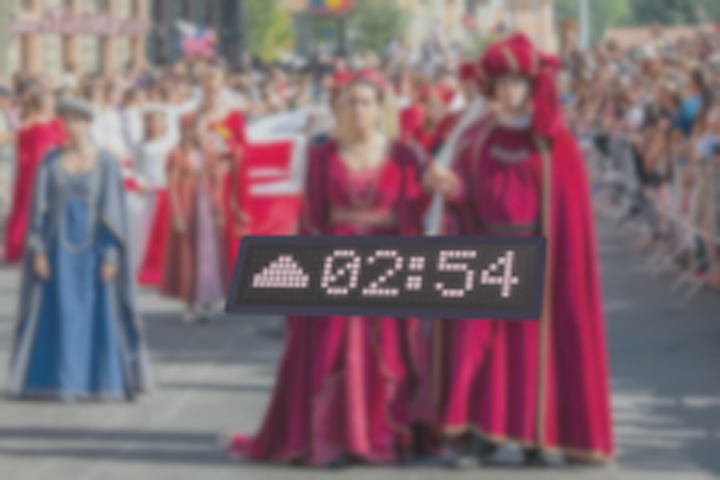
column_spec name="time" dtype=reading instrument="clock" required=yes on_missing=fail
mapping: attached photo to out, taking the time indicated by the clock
2:54
